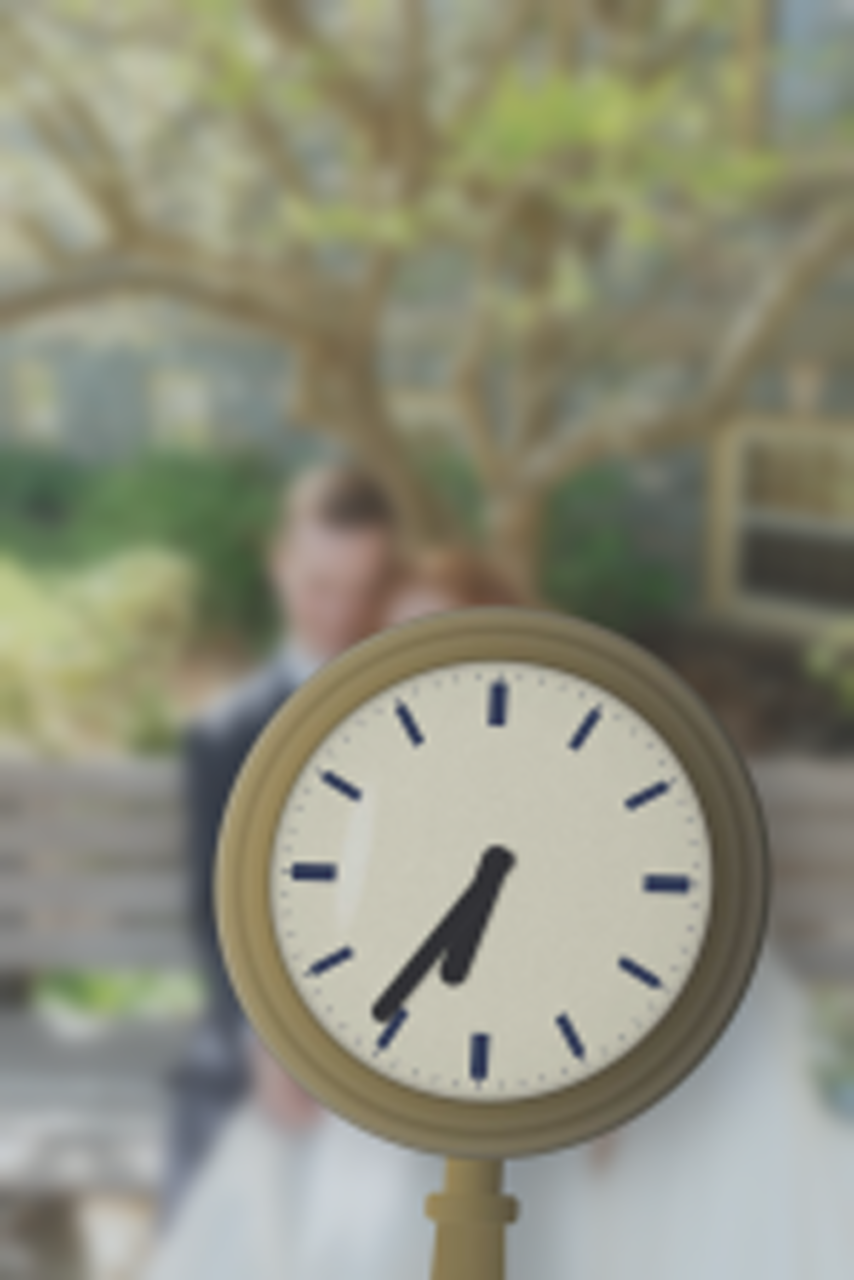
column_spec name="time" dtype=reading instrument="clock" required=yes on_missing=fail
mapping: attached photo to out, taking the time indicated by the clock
6:36
